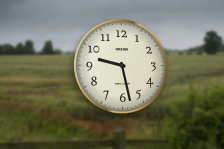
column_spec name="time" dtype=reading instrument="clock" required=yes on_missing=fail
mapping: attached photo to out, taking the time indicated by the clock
9:28
